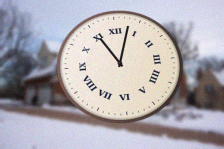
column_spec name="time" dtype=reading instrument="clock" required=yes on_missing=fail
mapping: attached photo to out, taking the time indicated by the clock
11:03
